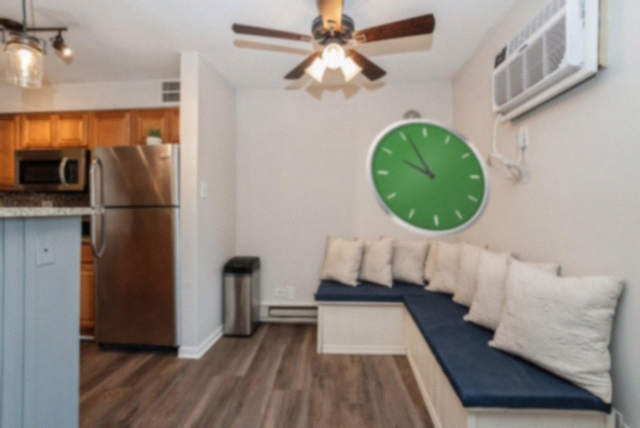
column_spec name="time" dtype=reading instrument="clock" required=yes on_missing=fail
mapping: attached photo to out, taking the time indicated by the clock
9:56
